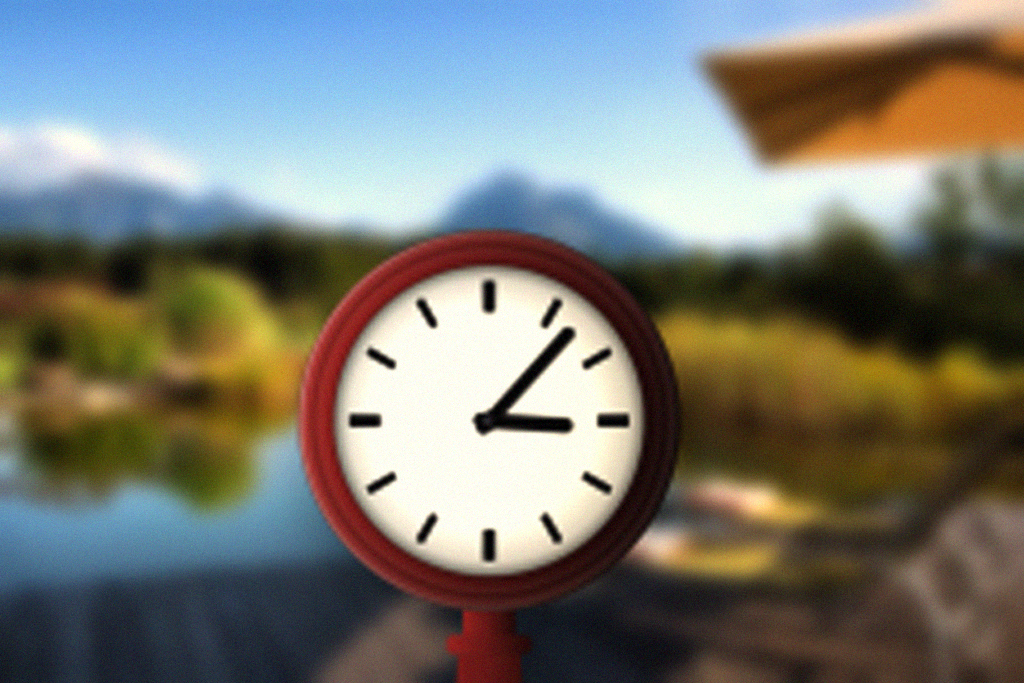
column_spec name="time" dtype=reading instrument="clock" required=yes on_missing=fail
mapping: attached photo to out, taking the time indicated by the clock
3:07
